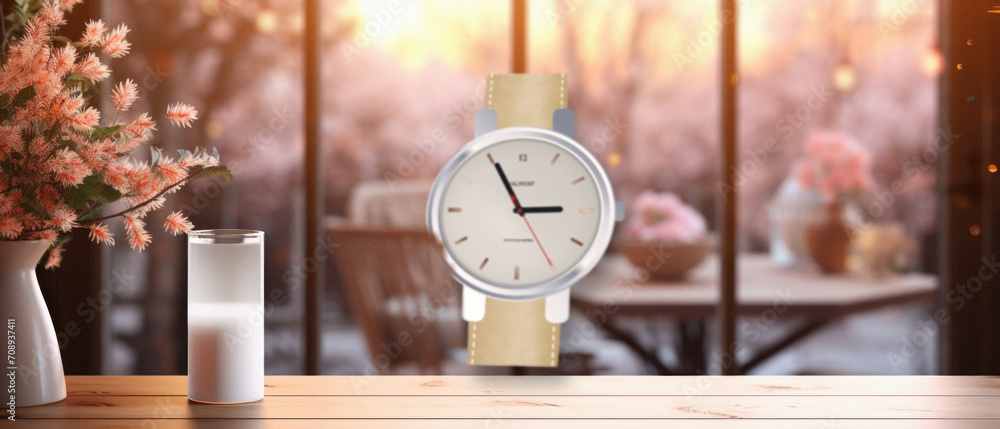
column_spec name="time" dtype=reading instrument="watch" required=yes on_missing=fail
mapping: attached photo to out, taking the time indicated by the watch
2:55:25
